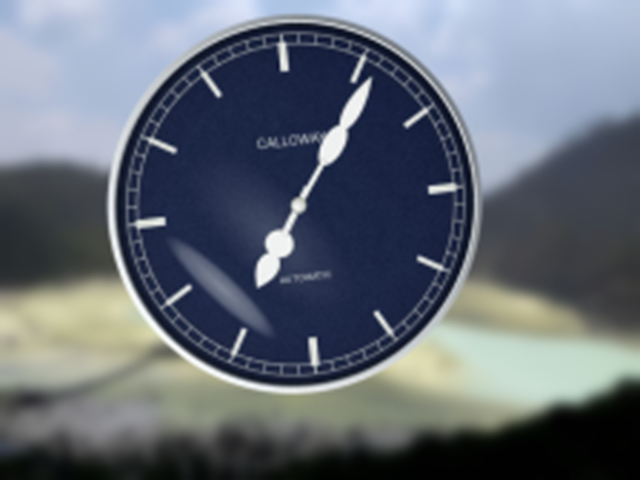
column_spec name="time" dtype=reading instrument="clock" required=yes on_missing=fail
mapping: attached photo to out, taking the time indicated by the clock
7:06
